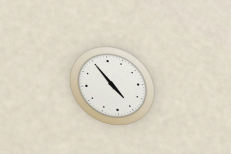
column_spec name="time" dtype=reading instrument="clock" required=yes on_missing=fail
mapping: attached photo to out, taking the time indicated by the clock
4:55
